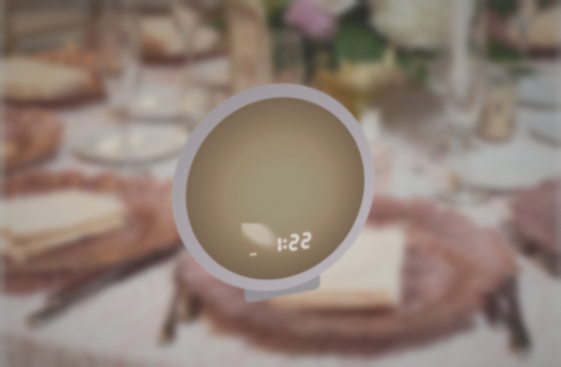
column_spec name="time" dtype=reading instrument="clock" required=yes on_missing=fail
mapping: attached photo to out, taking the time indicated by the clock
1:22
